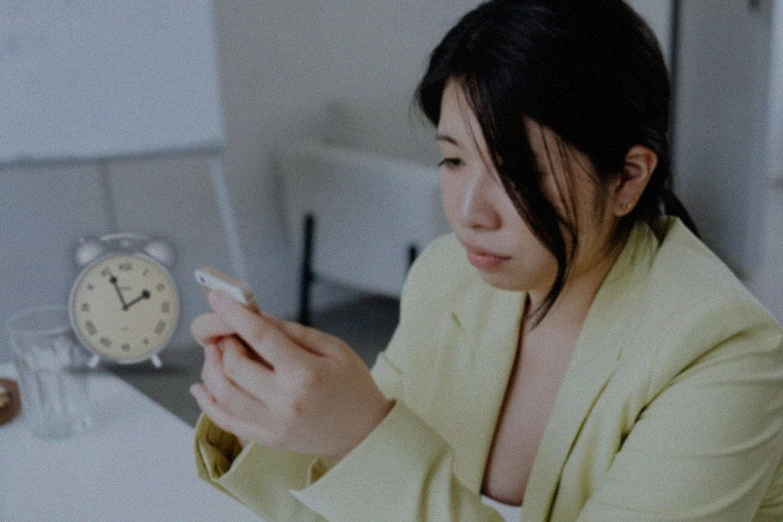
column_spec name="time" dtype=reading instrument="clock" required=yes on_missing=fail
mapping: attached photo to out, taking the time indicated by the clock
1:56
